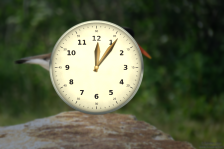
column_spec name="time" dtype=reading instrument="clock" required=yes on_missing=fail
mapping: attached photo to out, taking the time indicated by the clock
12:06
